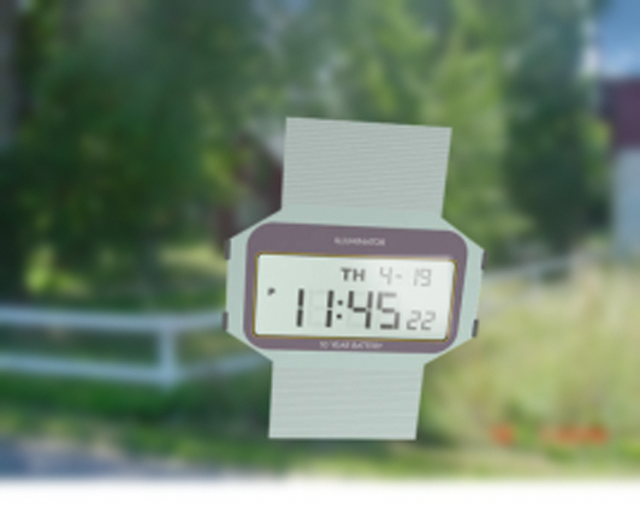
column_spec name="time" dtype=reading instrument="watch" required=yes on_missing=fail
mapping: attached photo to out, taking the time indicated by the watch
11:45:22
